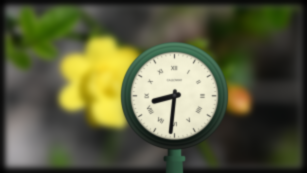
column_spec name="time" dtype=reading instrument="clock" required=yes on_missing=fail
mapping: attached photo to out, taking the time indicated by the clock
8:31
